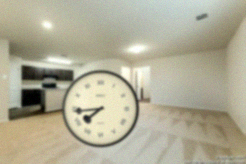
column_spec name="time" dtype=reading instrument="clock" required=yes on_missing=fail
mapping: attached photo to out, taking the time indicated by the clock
7:44
